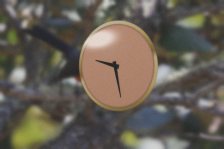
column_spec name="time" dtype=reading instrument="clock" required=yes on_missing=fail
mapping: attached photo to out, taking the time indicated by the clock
9:28
